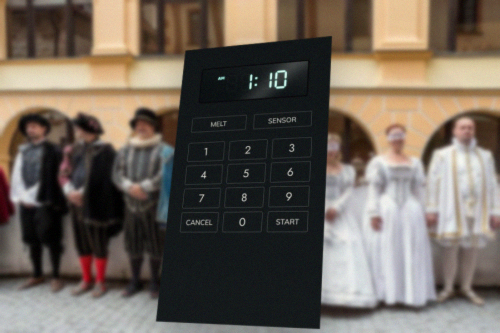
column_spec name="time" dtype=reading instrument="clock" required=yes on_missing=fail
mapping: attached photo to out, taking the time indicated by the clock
1:10
